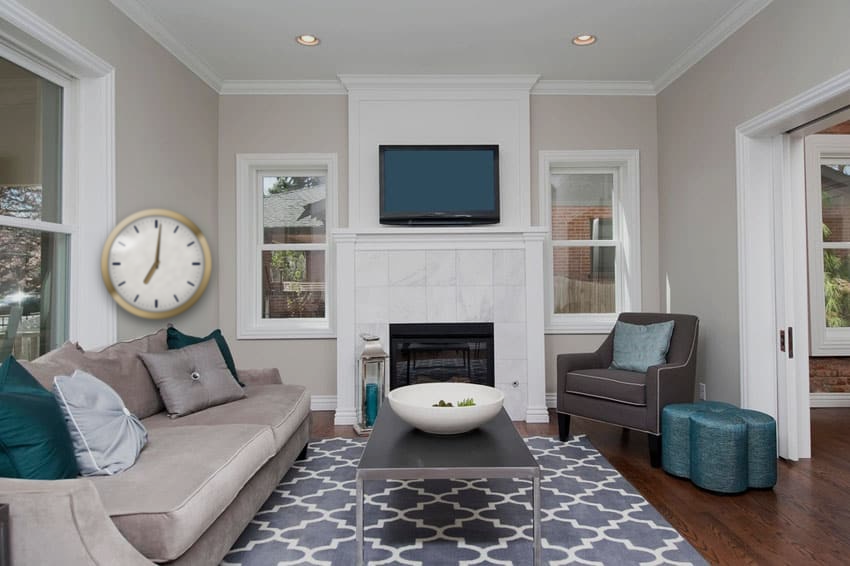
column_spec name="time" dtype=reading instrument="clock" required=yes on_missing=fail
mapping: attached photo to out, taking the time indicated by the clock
7:01
